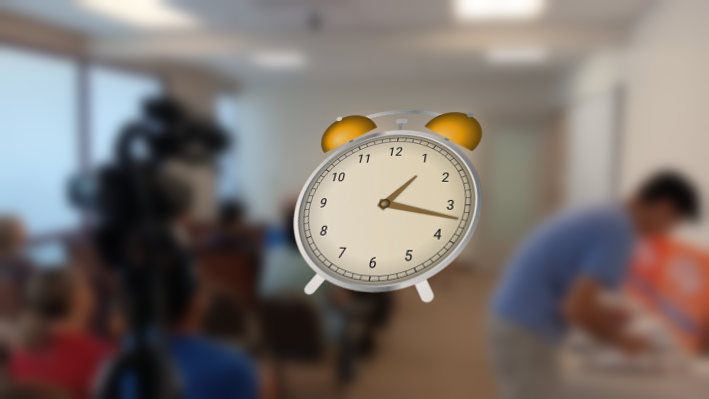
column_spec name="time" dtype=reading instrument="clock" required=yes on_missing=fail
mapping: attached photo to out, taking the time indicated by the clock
1:17
